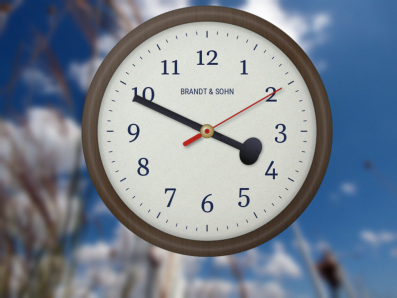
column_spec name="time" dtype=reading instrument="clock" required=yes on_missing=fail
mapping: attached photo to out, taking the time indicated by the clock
3:49:10
